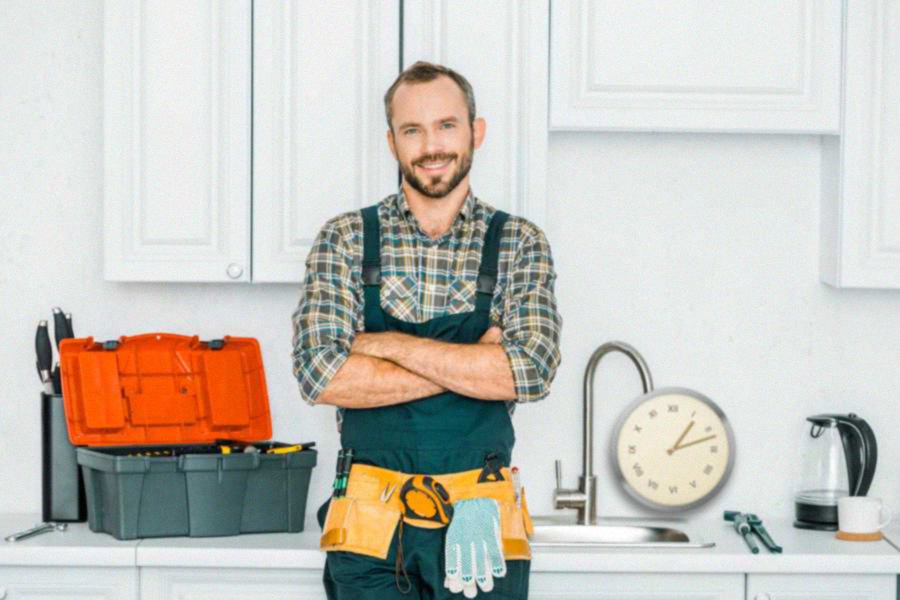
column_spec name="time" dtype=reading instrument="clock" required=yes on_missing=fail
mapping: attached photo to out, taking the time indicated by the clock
1:12
